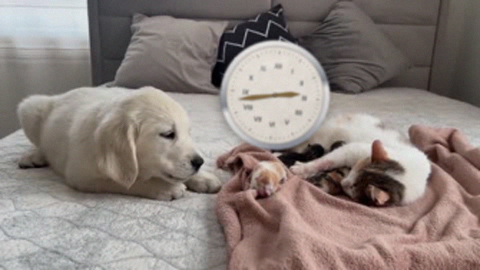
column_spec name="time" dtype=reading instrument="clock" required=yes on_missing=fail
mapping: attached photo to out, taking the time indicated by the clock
2:43
